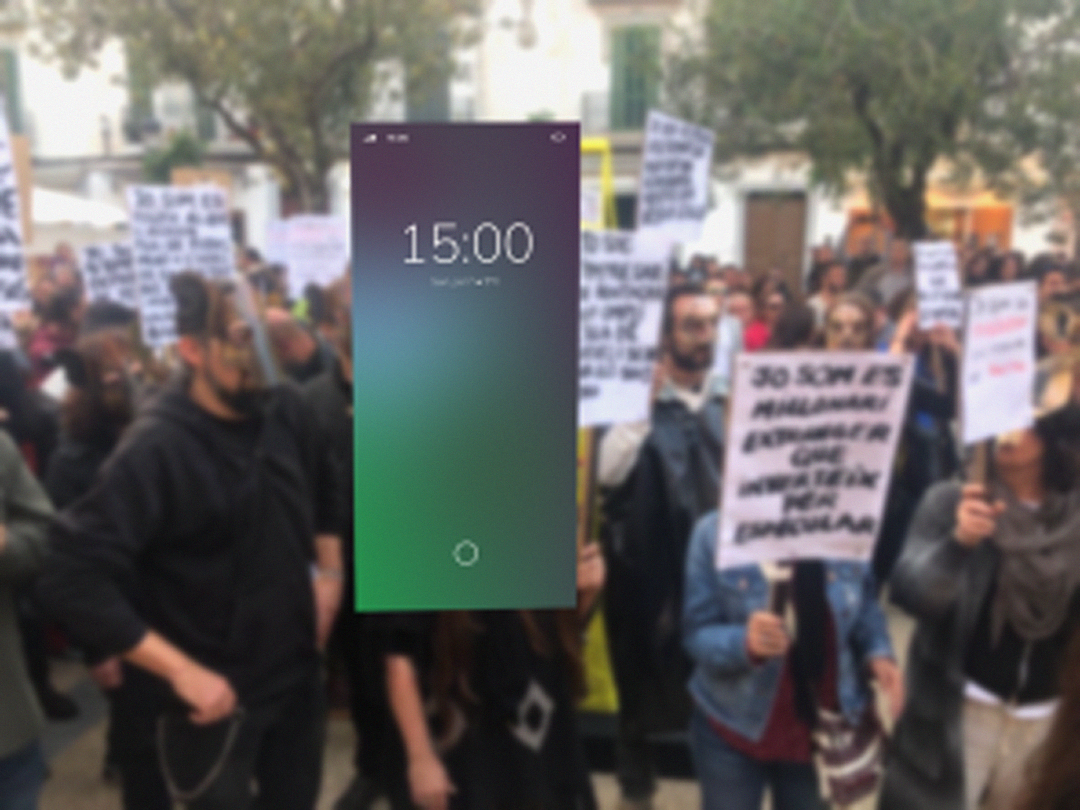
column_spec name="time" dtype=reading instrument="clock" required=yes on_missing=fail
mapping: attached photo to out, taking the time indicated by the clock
15:00
